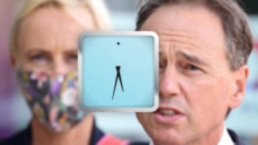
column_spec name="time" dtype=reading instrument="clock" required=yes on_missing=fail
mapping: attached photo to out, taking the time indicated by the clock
5:32
